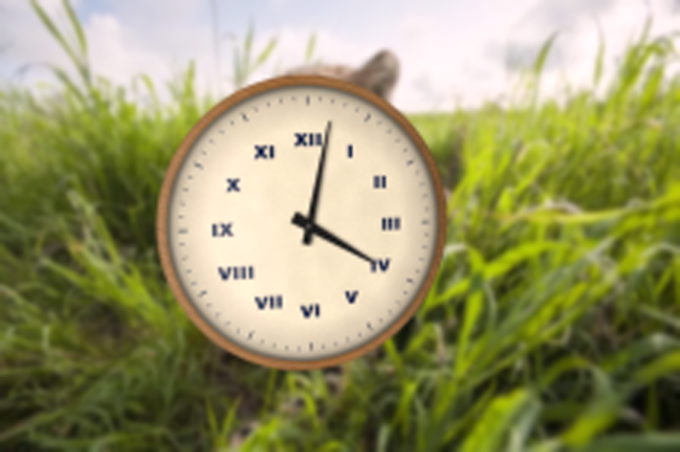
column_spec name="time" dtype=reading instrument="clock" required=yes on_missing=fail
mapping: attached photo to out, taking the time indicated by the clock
4:02
